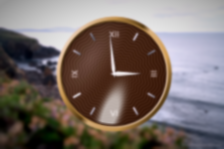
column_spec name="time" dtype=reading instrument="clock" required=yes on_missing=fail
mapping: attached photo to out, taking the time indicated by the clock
2:59
